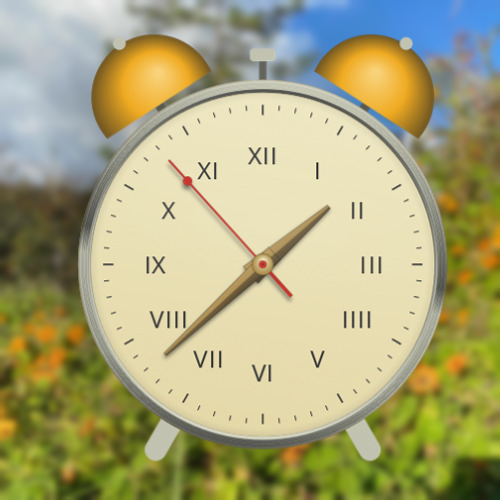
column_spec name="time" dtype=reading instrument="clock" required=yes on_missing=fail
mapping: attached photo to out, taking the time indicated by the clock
1:37:53
